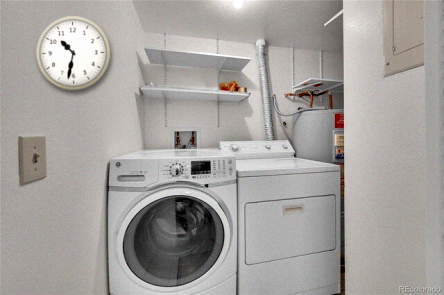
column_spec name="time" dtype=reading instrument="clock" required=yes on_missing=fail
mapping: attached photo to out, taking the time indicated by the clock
10:32
